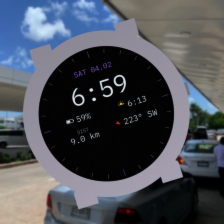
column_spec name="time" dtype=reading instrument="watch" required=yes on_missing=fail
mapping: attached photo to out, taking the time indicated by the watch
6:59
